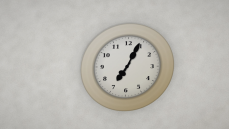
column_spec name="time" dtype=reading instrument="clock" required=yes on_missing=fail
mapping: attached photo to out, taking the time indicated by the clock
7:04
